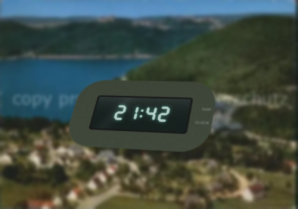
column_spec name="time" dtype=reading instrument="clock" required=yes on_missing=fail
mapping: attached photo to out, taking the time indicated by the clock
21:42
